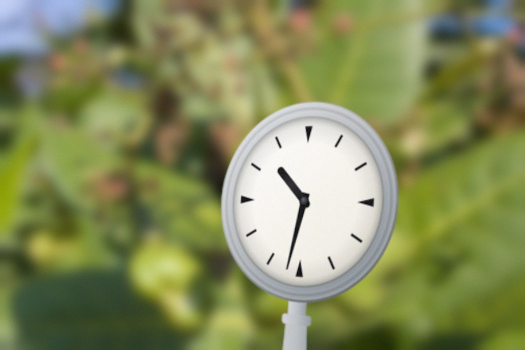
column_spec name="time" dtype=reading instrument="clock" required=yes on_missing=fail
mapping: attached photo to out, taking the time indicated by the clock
10:32
